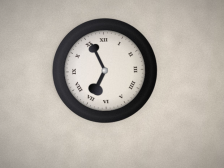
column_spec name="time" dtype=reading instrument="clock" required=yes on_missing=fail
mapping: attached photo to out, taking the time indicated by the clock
6:56
